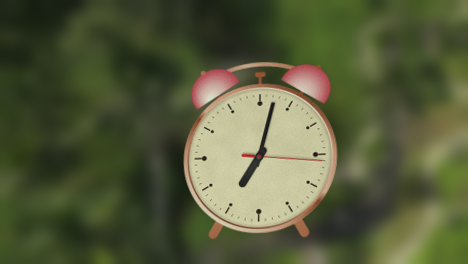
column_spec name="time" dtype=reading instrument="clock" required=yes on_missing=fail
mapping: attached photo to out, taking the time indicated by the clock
7:02:16
